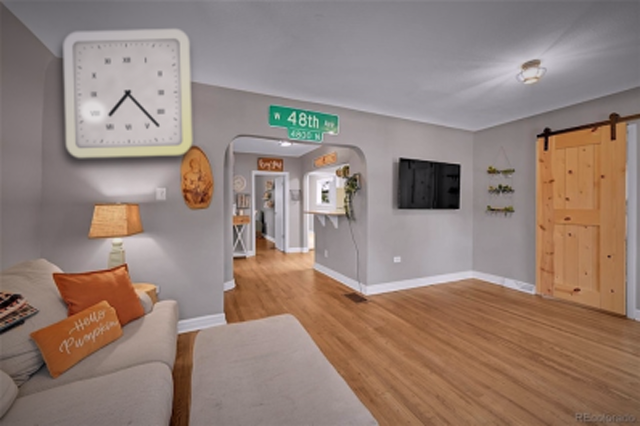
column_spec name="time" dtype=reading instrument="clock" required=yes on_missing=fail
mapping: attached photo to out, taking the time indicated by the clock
7:23
